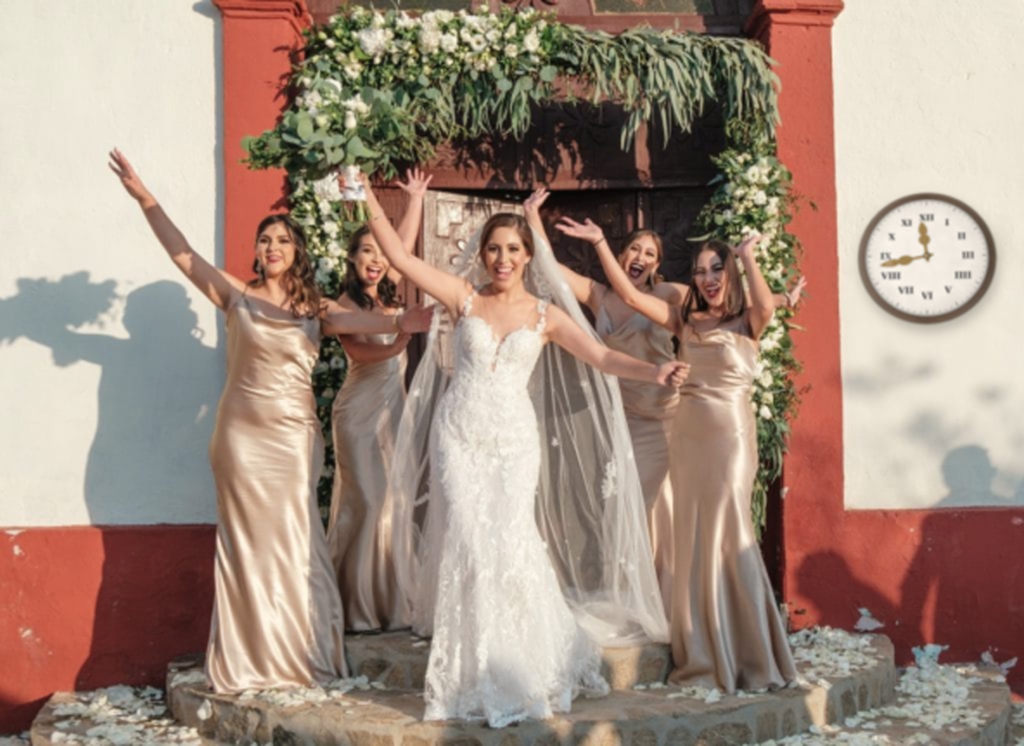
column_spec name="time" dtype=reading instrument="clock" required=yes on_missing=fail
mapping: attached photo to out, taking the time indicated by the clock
11:43
